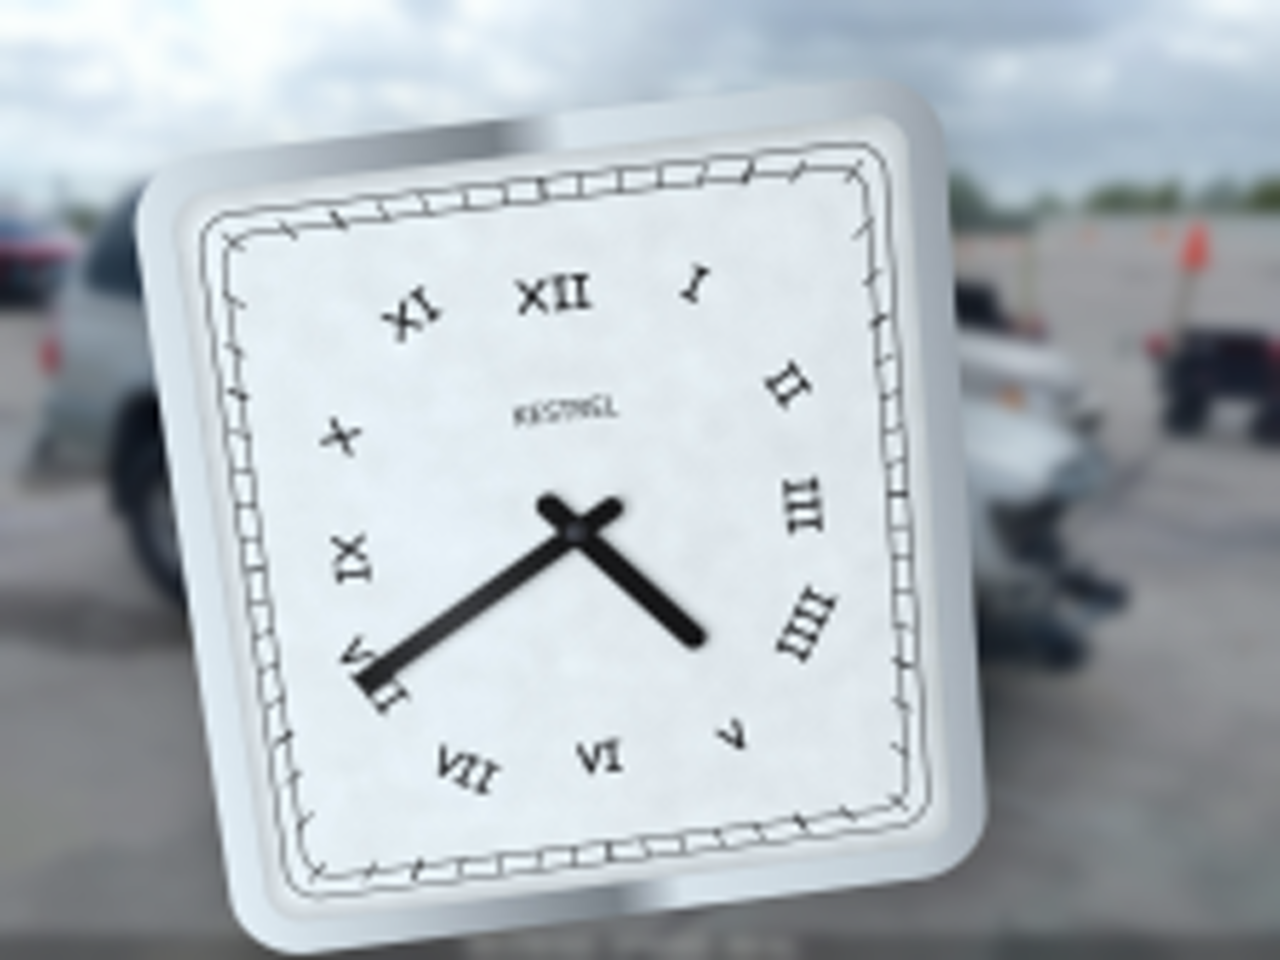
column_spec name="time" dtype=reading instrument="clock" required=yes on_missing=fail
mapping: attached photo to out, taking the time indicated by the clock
4:40
